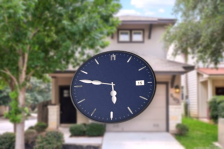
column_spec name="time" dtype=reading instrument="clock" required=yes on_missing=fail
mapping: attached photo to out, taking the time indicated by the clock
5:47
